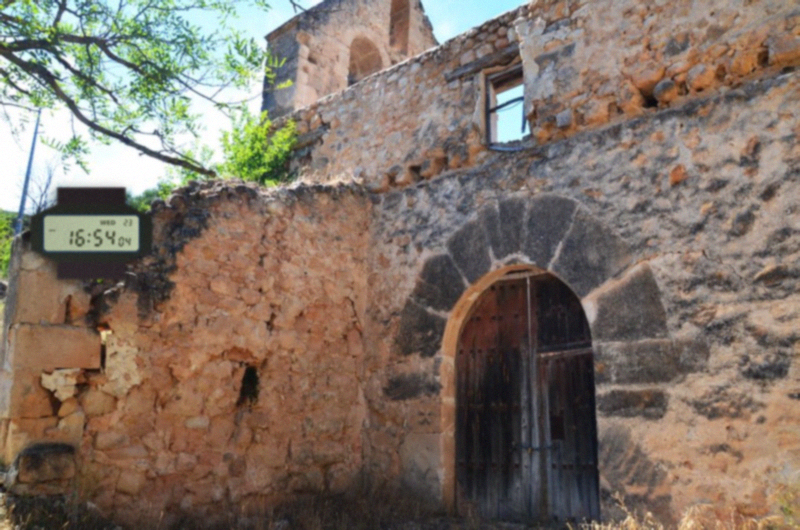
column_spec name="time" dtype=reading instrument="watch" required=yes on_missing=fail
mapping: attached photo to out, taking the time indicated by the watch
16:54
